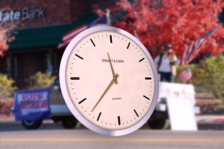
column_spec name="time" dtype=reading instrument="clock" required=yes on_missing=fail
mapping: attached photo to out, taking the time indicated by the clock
11:37
